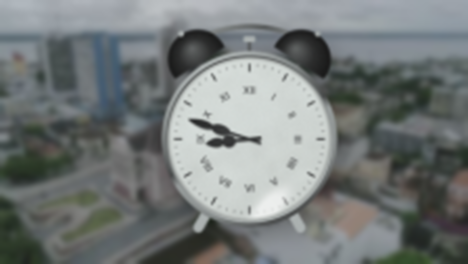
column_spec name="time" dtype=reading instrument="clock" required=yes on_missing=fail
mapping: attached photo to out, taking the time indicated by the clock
8:48
